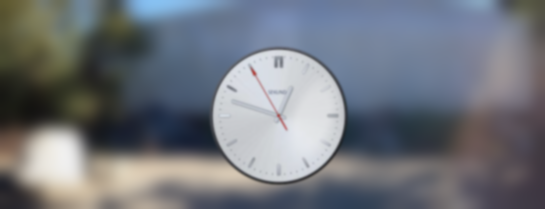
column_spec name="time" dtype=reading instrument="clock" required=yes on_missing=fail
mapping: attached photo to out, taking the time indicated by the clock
12:47:55
